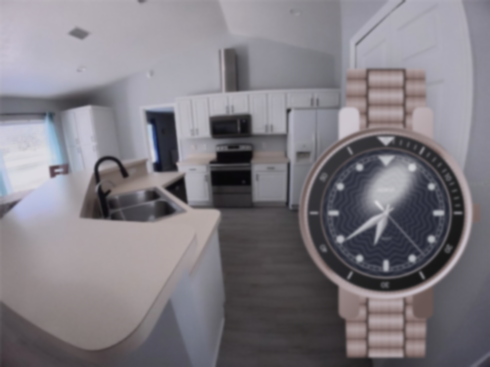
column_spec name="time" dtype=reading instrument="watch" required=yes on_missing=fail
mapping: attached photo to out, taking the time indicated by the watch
6:39:23
